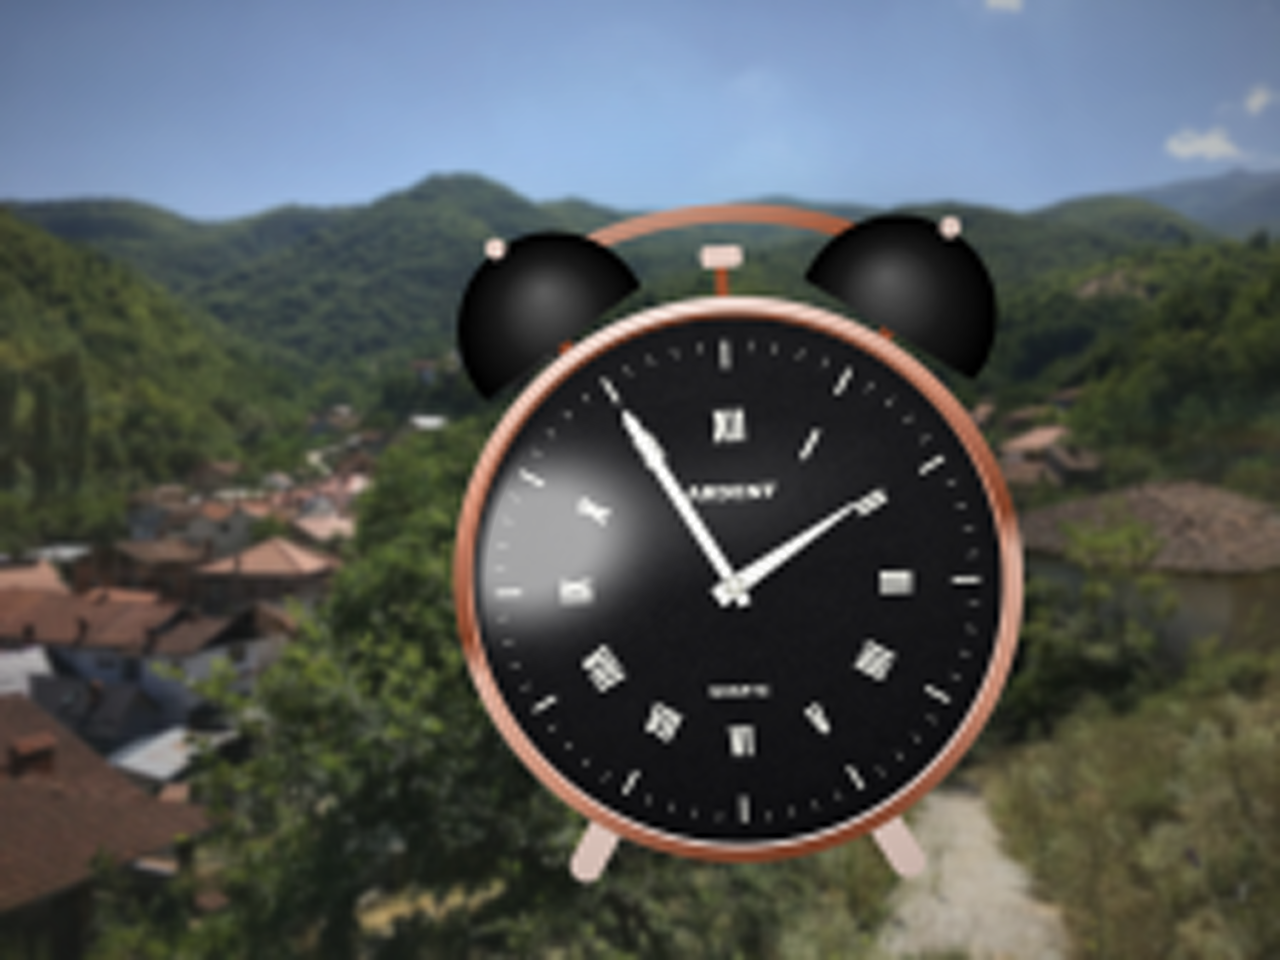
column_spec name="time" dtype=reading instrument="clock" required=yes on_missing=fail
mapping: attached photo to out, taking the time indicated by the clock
1:55
